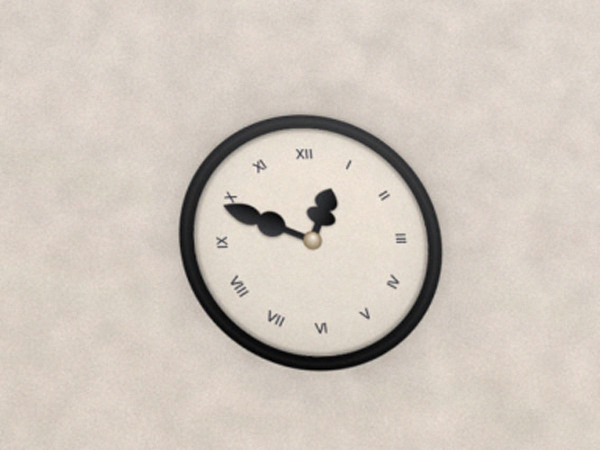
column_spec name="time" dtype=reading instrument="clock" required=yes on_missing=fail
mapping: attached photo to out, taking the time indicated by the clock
12:49
